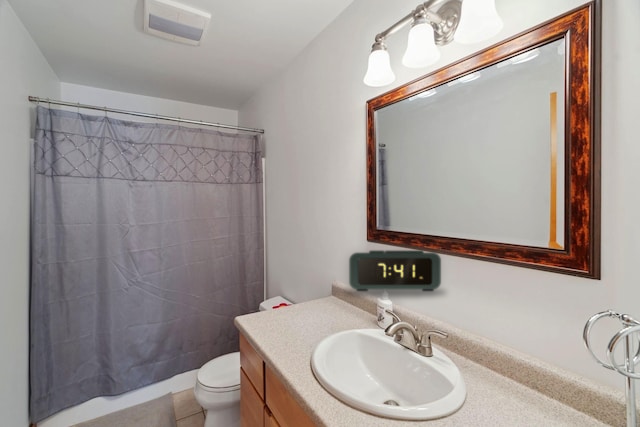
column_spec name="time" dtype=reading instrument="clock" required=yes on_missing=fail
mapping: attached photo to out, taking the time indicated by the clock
7:41
